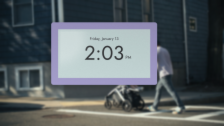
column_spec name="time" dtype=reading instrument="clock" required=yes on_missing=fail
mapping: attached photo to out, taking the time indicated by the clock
2:03
